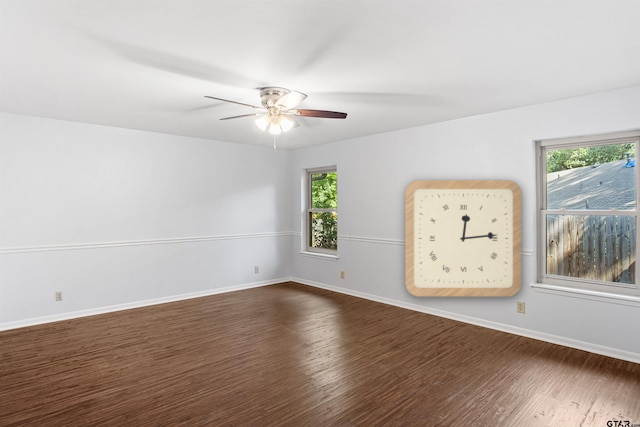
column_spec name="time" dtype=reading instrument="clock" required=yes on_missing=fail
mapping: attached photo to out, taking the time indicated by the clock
12:14
